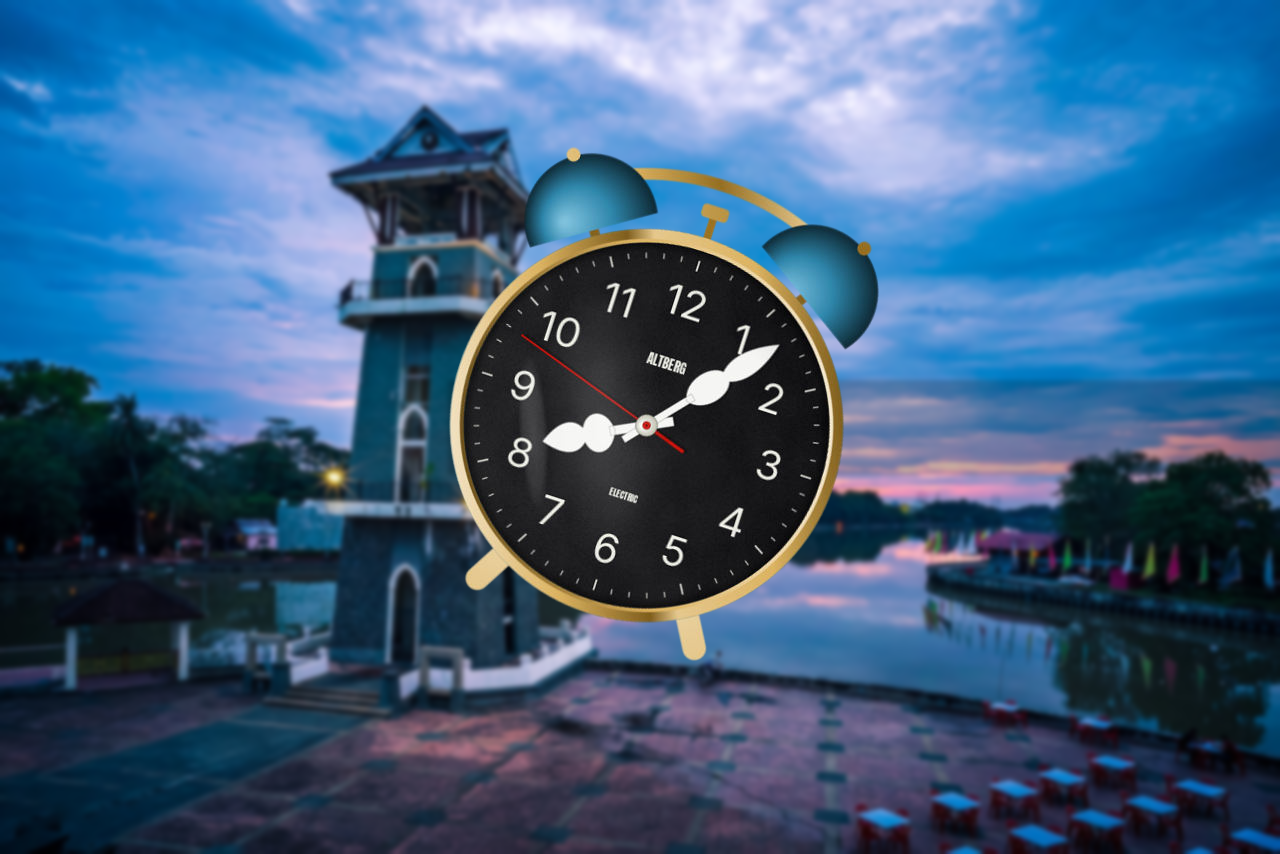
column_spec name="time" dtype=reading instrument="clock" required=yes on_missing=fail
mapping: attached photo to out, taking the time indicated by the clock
8:06:48
